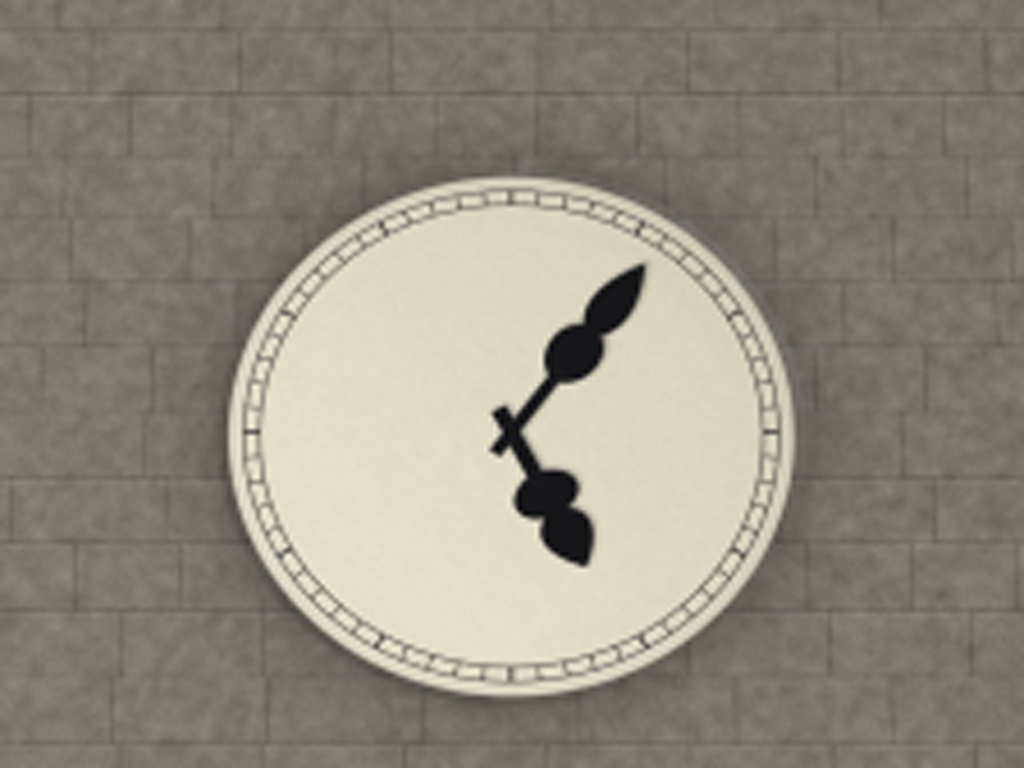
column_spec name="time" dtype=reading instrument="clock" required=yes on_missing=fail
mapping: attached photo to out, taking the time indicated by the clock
5:06
